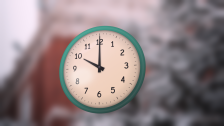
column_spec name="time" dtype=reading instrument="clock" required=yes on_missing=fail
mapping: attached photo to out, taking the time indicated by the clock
10:00
